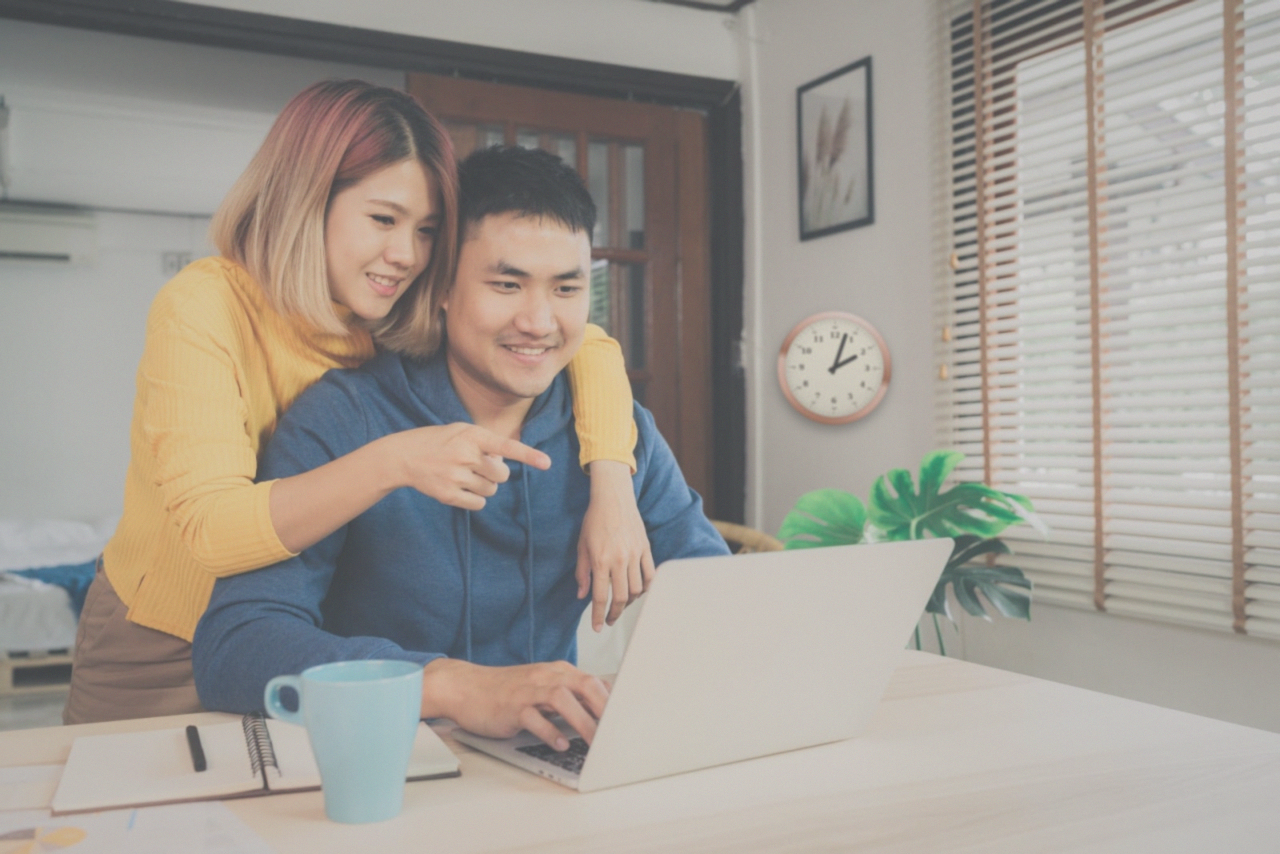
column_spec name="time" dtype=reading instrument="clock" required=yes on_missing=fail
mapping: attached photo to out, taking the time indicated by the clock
2:03
